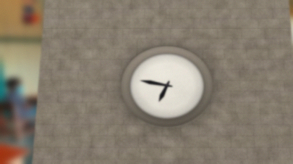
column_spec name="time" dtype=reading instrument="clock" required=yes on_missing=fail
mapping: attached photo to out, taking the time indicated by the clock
6:47
